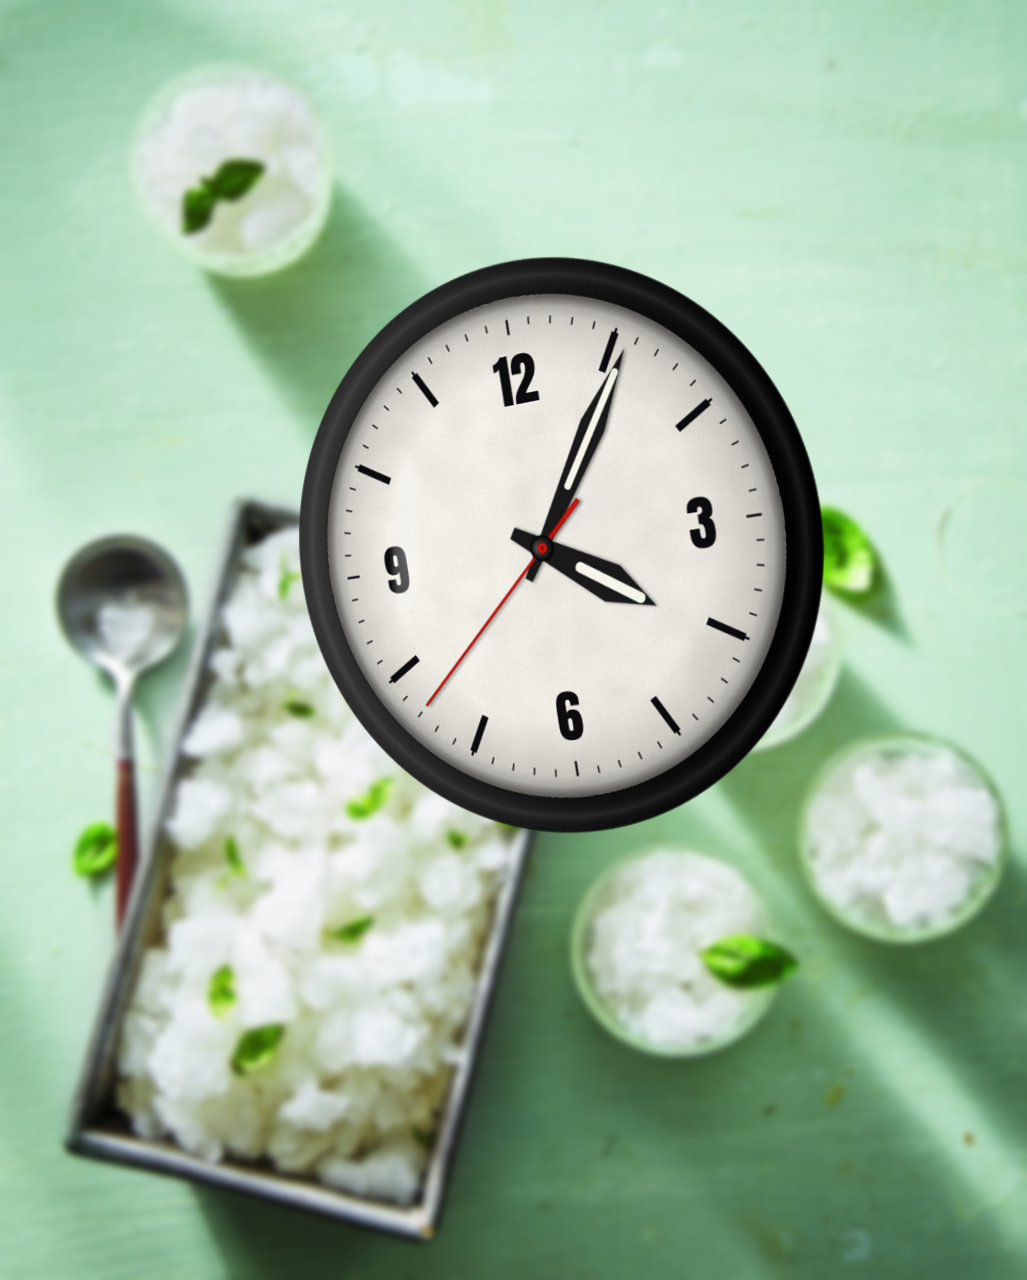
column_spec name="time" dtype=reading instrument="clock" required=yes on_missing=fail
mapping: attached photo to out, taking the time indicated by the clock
4:05:38
